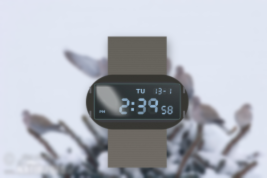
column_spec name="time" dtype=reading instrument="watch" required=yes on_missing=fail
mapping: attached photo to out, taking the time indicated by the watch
2:39:58
